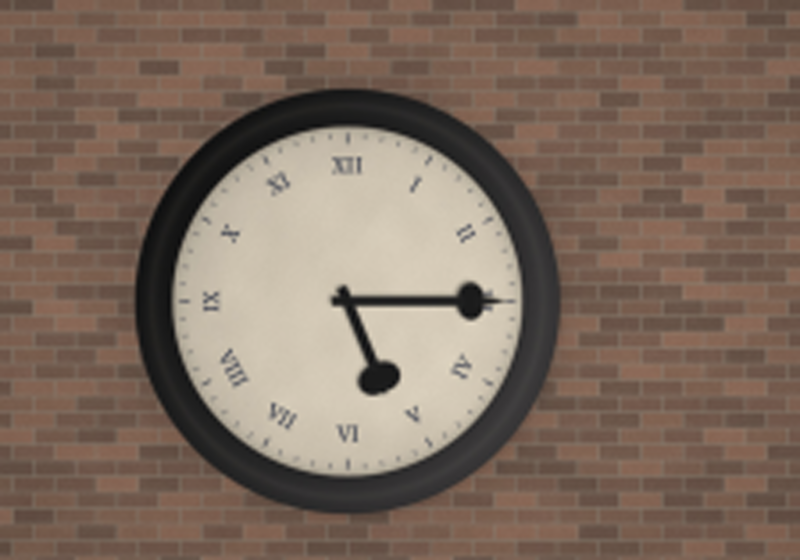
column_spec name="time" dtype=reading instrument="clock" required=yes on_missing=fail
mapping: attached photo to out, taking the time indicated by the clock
5:15
